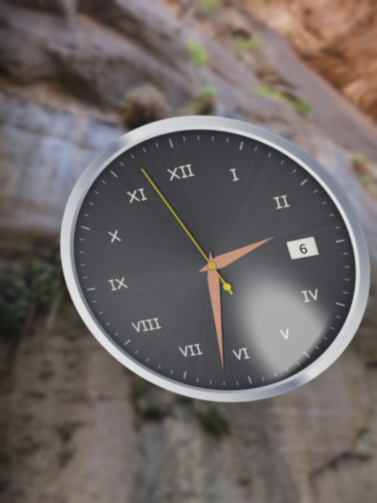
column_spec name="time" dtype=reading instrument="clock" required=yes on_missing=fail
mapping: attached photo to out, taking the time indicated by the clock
2:31:57
